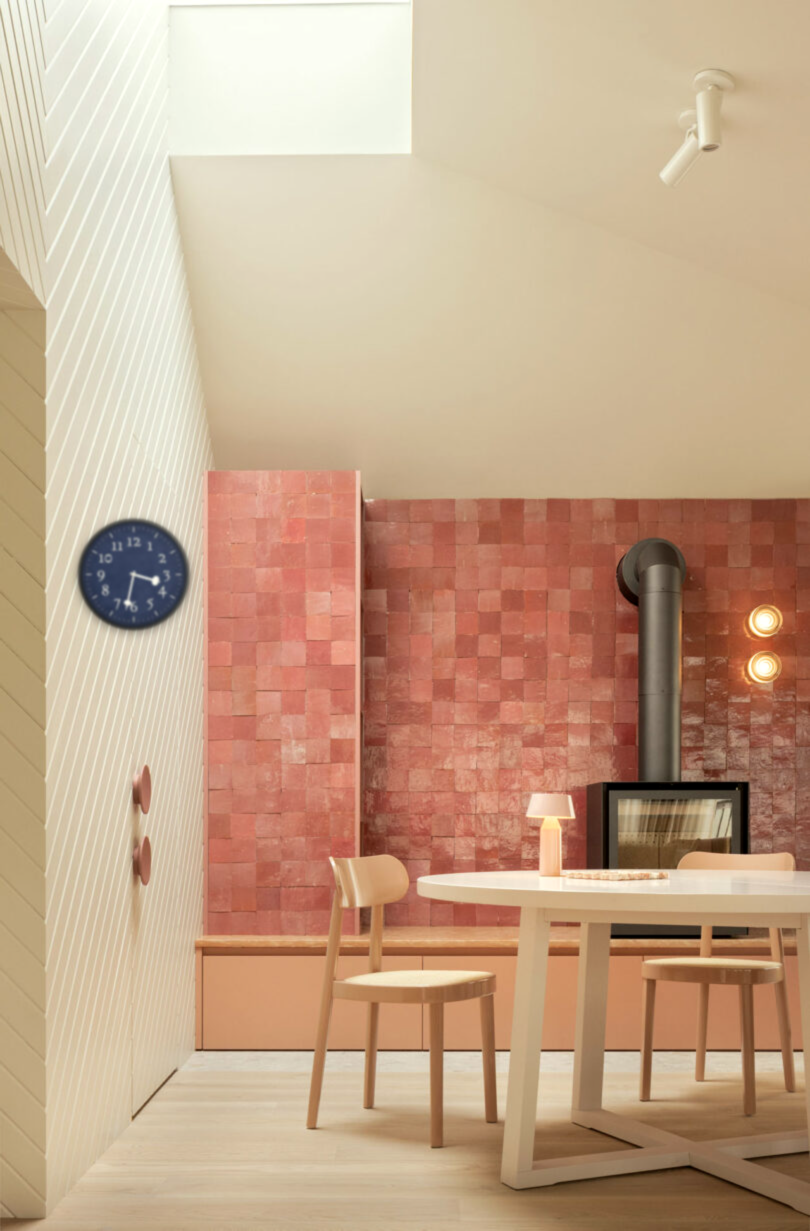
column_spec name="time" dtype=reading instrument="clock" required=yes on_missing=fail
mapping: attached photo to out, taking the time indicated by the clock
3:32
